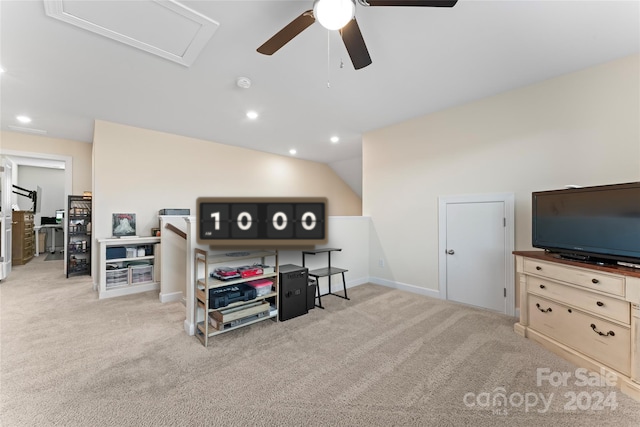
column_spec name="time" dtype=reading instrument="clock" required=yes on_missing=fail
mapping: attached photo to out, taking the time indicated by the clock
10:00
